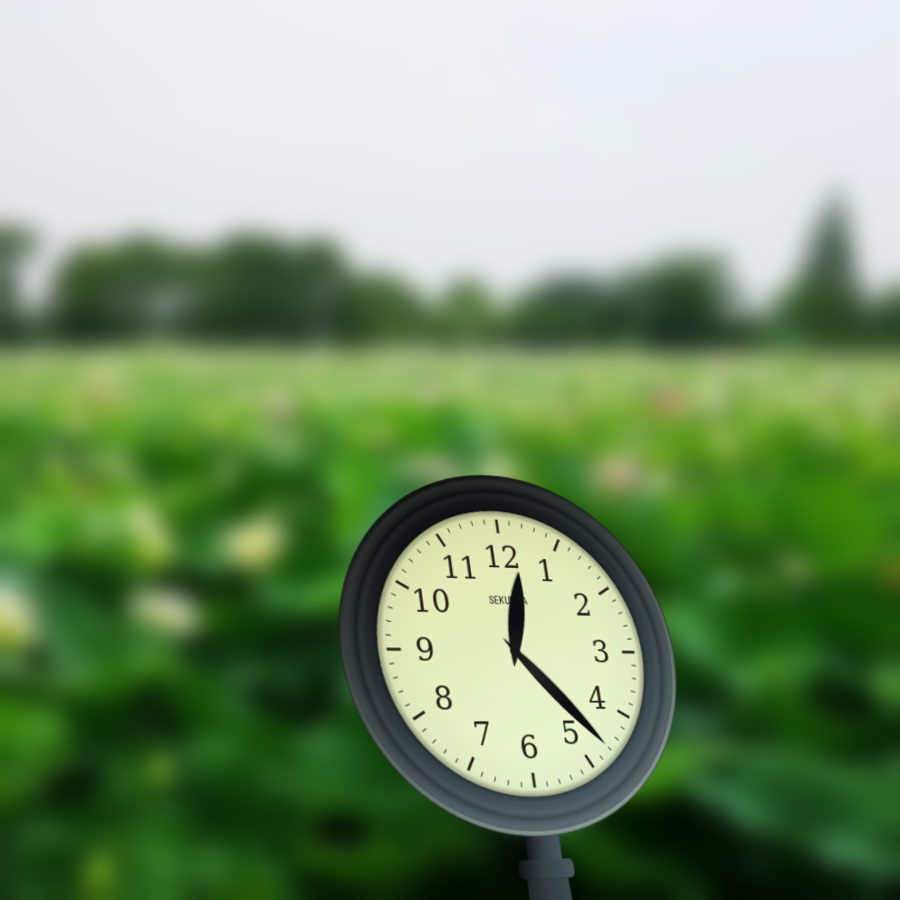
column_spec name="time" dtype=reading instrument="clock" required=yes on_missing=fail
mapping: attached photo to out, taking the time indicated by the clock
12:23
